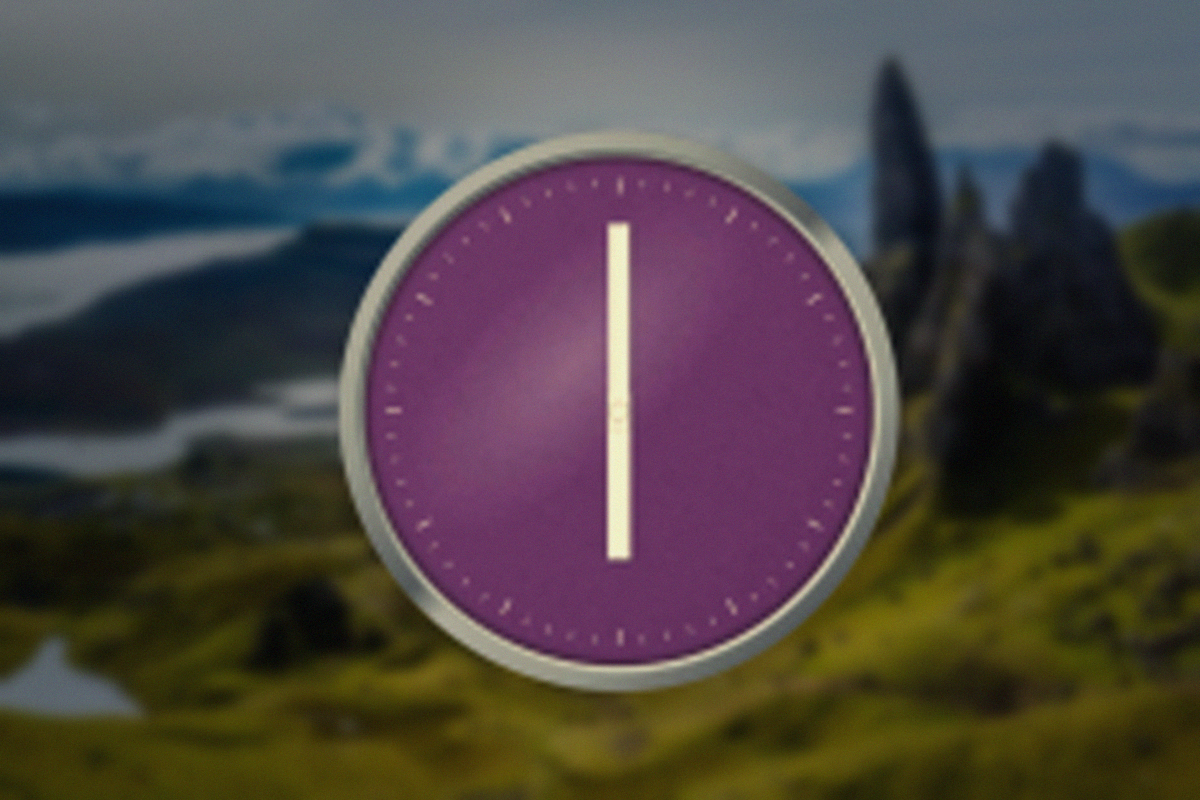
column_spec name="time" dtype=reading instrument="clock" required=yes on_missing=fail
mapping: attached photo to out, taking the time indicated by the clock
6:00
